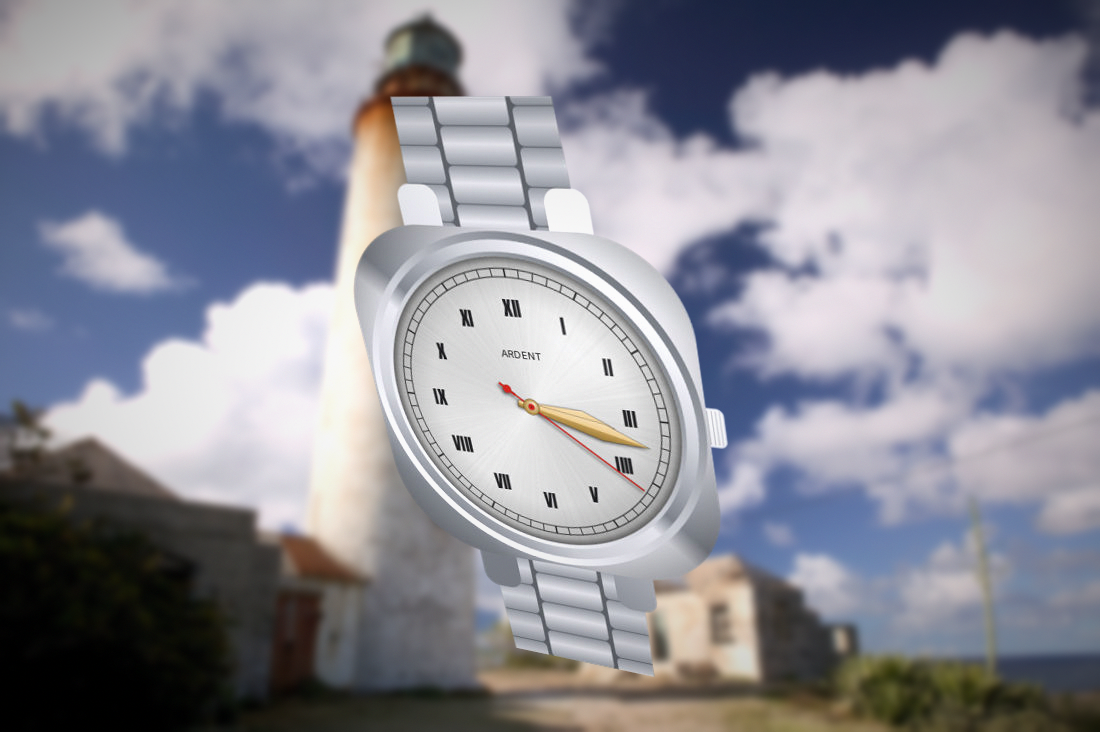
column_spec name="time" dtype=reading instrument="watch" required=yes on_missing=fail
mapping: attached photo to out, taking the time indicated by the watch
3:17:21
